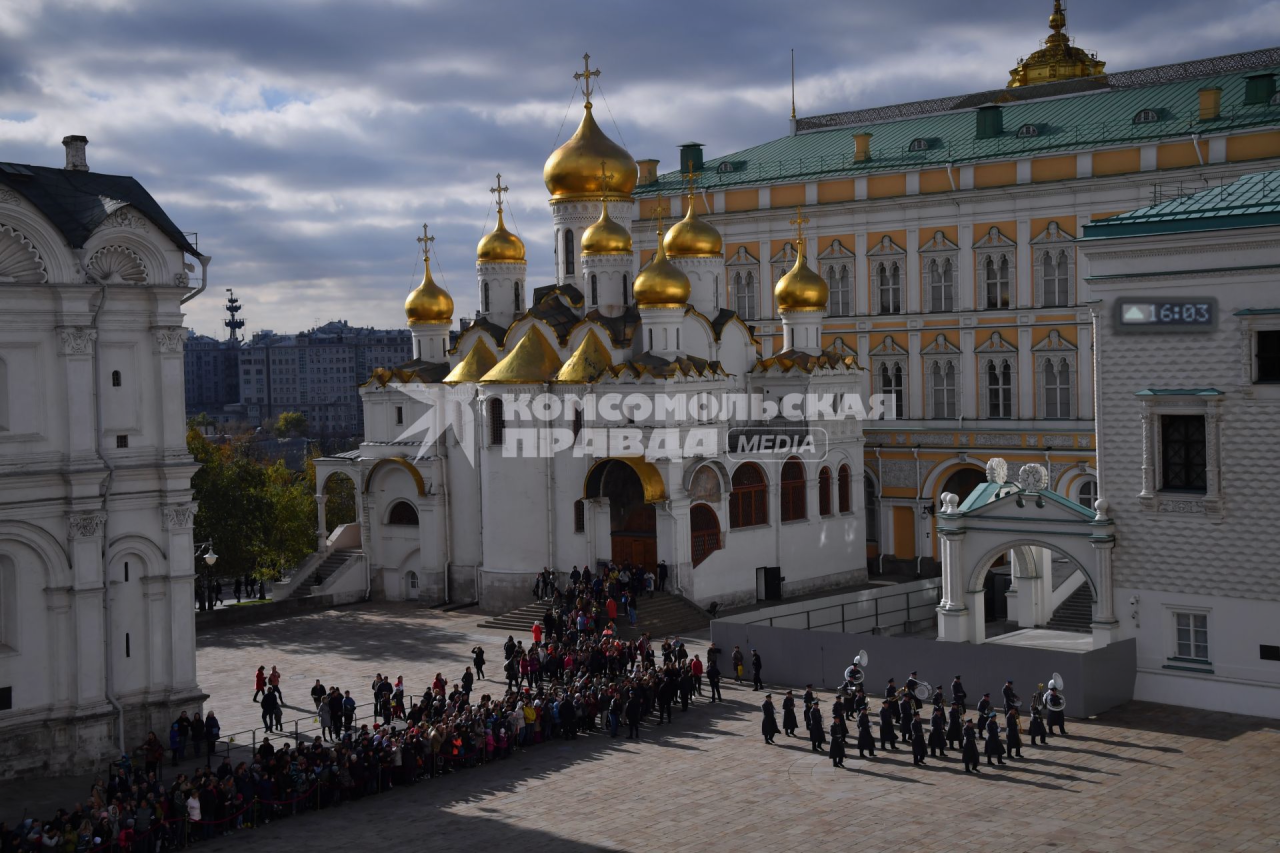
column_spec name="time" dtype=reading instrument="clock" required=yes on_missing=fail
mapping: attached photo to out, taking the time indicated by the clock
16:03
